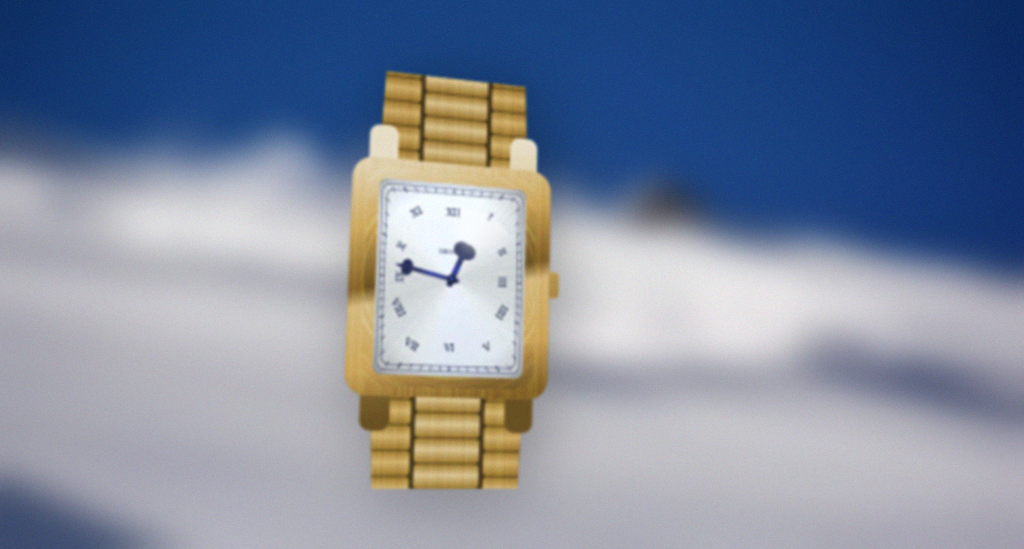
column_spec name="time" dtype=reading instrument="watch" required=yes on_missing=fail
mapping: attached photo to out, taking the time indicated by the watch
12:47
